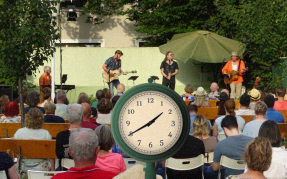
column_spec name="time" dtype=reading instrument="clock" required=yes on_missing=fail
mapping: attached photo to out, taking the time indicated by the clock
1:40
